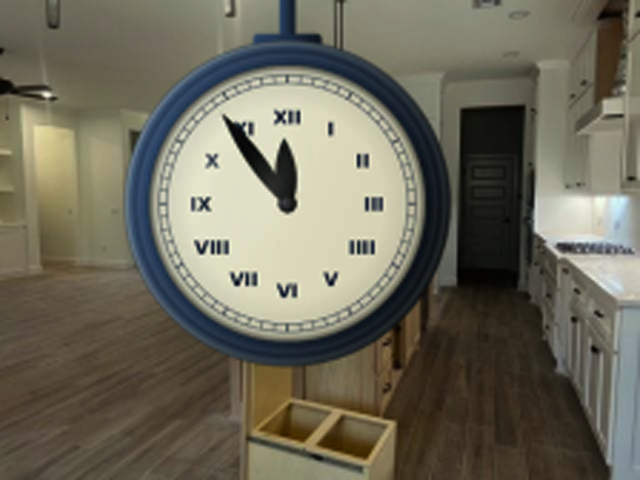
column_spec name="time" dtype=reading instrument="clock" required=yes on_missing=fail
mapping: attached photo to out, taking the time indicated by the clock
11:54
